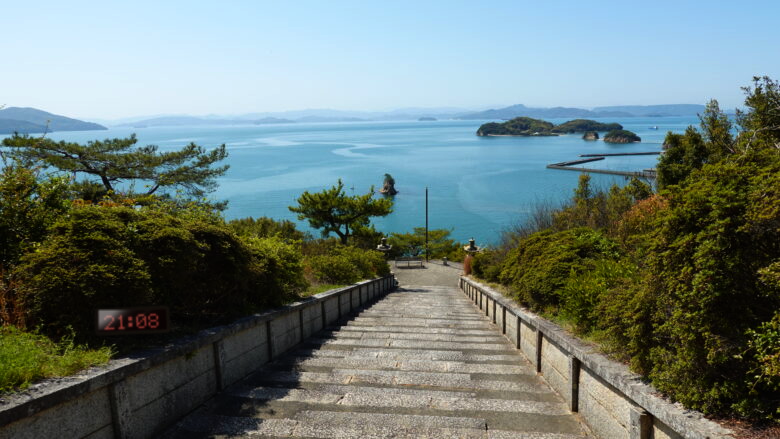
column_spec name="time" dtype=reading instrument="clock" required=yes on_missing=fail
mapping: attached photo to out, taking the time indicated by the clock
21:08
